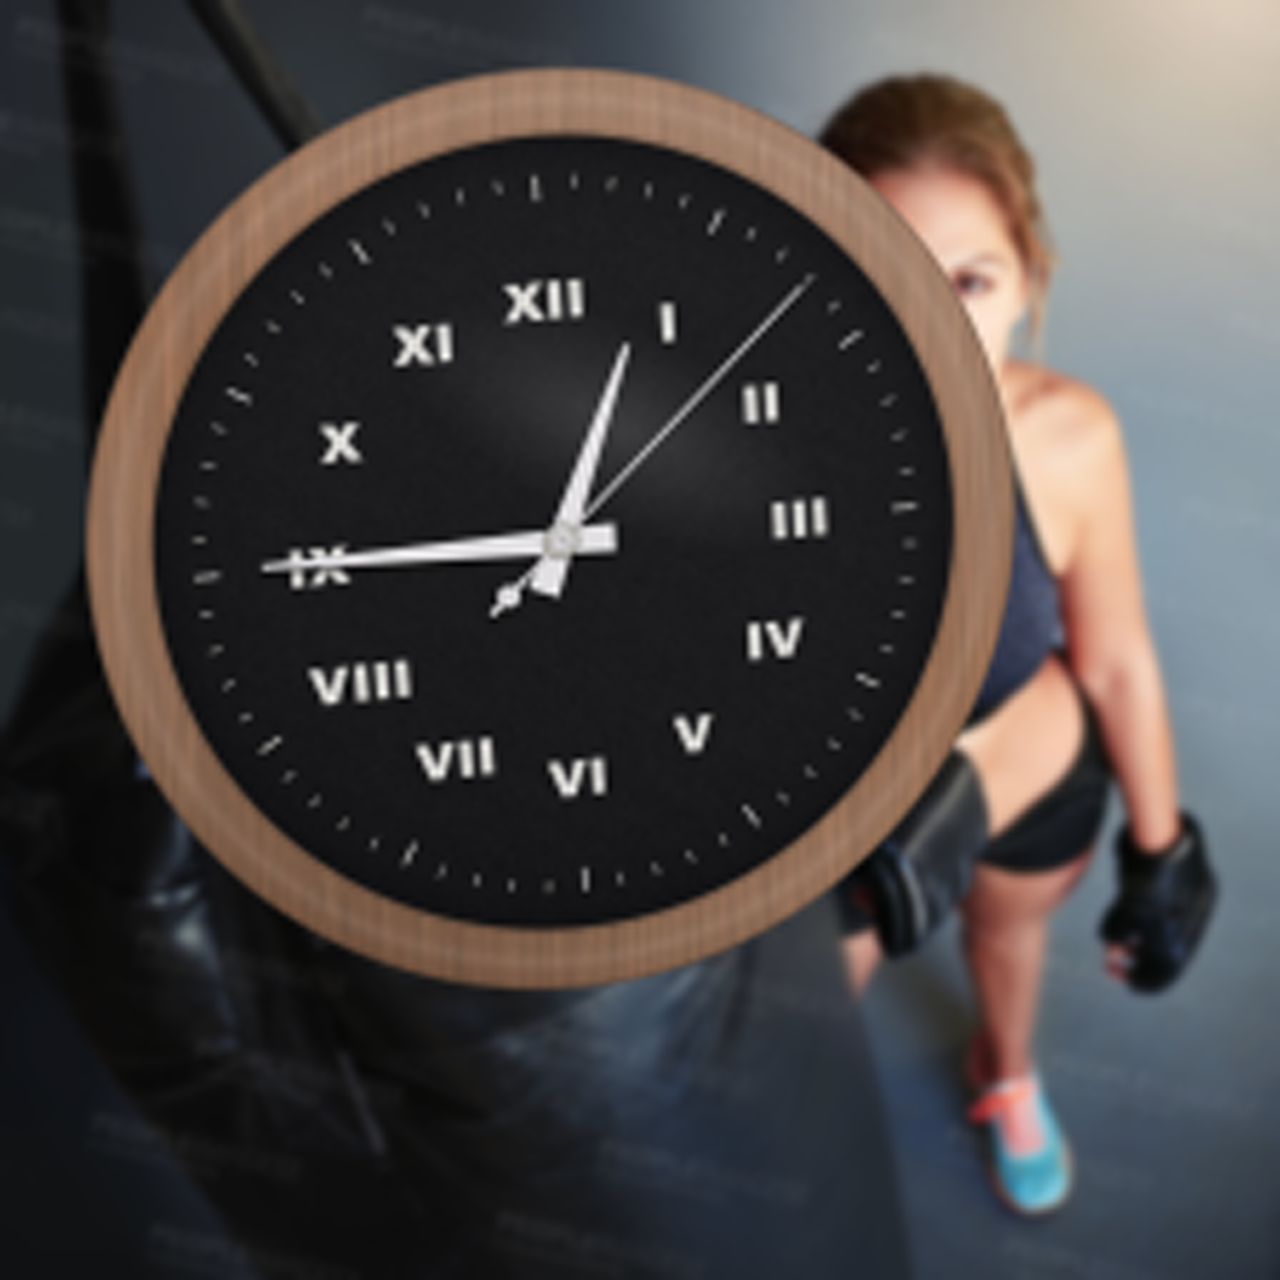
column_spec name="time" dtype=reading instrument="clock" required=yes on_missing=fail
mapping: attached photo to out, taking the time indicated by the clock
12:45:08
